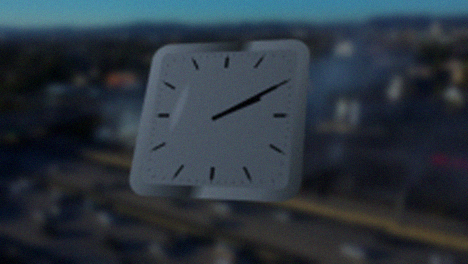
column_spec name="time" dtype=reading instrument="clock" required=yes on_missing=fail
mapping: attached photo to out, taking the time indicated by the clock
2:10
